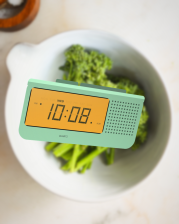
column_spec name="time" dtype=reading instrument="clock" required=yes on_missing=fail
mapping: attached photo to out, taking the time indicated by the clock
10:08
